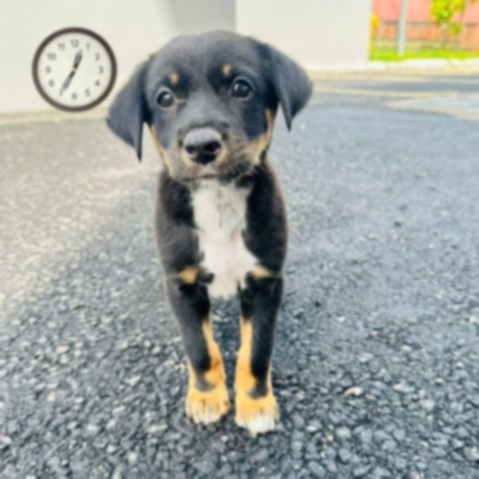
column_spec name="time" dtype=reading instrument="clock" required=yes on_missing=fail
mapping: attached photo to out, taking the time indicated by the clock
12:35
